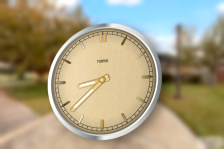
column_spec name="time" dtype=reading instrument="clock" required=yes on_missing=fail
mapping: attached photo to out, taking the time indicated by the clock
8:38
